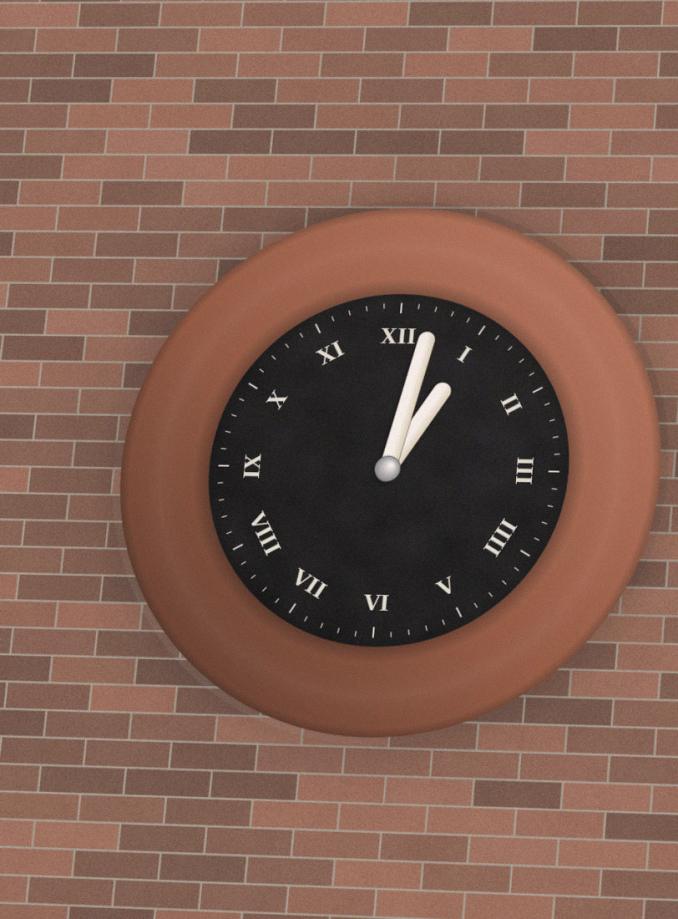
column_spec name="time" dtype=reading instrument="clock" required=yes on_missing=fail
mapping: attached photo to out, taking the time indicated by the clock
1:02
